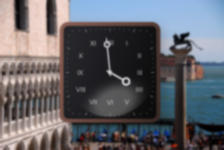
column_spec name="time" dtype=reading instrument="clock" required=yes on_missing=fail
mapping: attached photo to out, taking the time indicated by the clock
3:59
